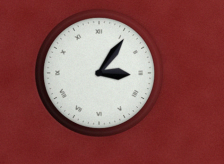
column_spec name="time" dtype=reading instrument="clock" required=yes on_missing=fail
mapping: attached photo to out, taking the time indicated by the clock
3:06
